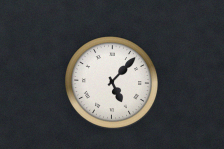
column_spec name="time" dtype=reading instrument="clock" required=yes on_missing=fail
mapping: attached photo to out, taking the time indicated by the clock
5:07
